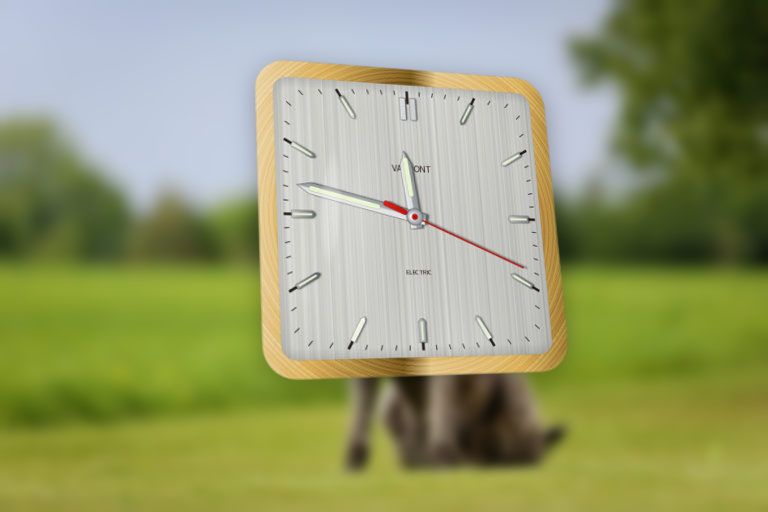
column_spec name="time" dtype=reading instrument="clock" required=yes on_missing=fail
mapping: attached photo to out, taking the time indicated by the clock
11:47:19
